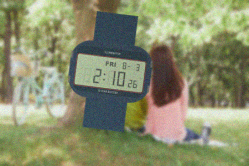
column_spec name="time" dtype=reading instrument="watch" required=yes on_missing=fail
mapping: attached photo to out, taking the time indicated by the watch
2:10:26
